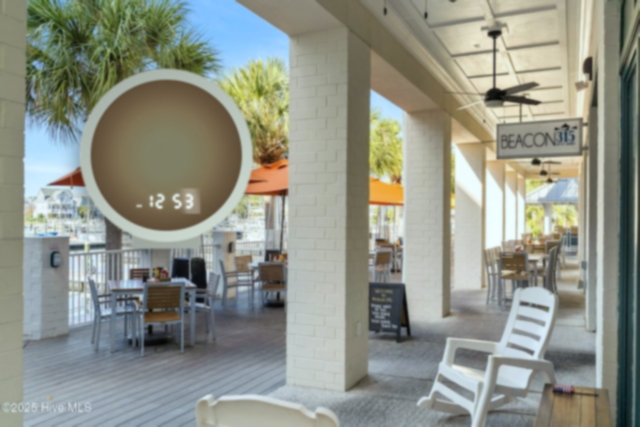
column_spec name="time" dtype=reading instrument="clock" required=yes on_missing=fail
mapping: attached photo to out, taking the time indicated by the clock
12:53
